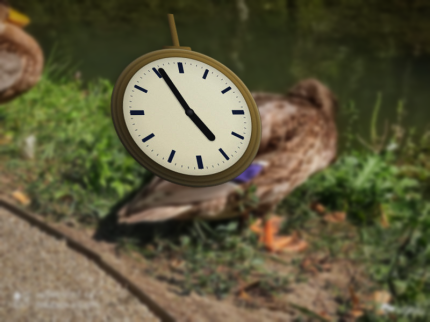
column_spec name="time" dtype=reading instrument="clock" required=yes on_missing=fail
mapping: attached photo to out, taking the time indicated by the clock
4:56
